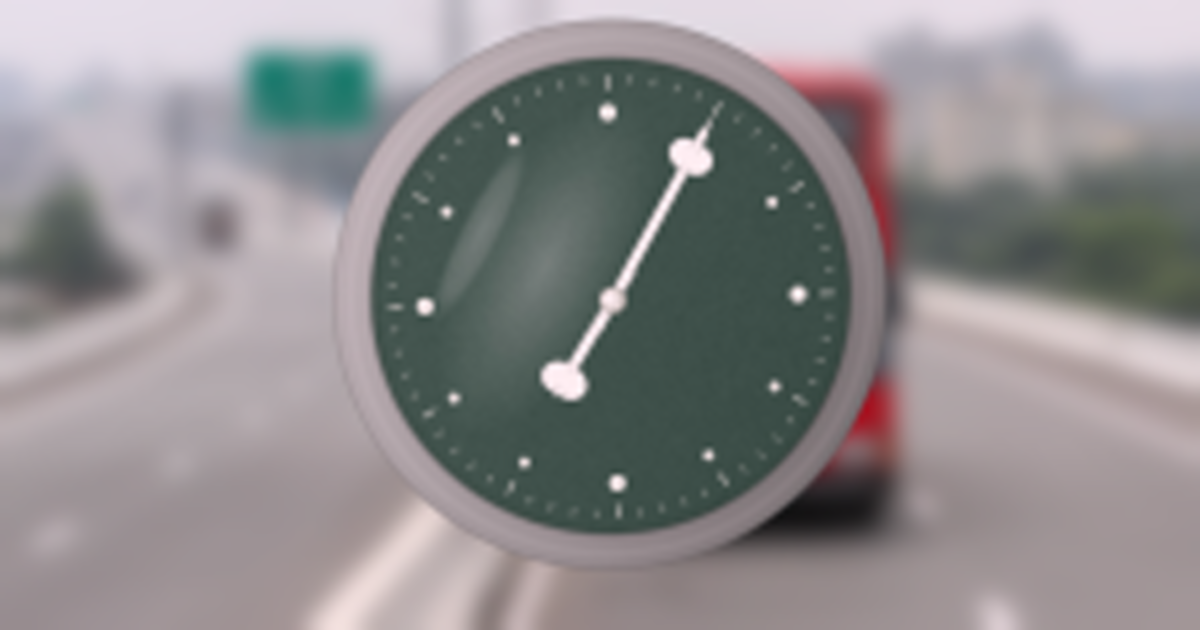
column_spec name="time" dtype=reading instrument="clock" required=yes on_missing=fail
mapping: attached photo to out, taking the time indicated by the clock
7:05
